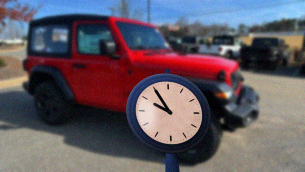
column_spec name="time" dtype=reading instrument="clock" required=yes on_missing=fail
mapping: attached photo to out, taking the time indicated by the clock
9:55
